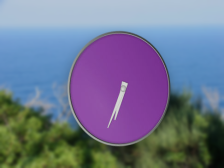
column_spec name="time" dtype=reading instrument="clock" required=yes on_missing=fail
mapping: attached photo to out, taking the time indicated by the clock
6:34
